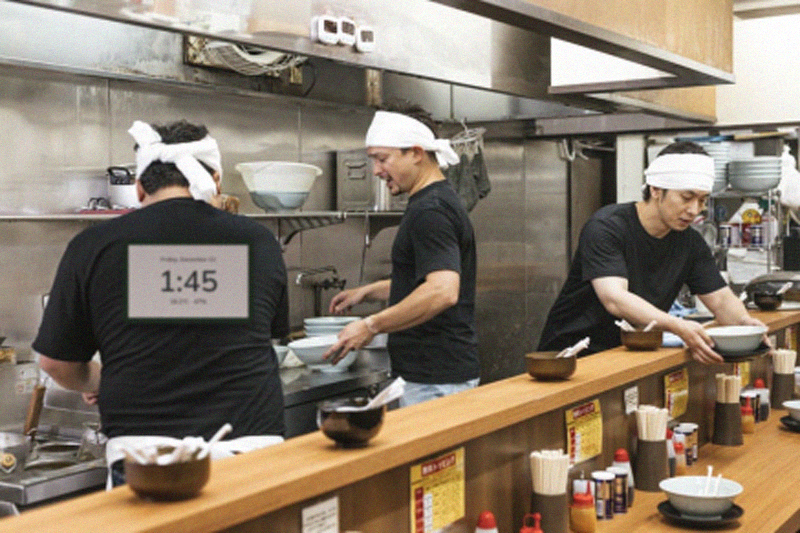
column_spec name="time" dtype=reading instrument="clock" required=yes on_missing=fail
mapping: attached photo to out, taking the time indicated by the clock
1:45
